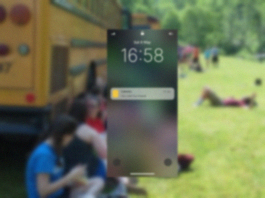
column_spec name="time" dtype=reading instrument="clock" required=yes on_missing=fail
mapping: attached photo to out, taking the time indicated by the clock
16:58
